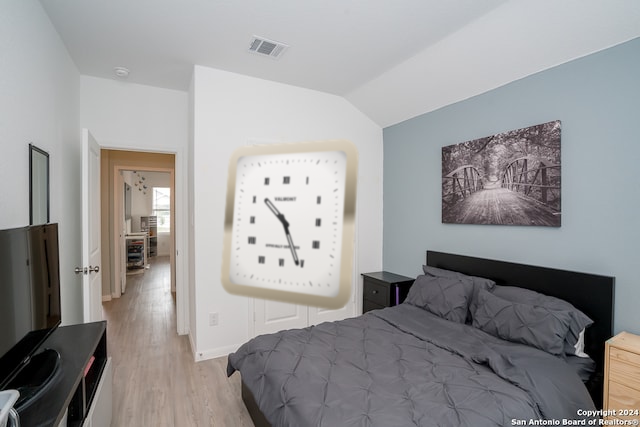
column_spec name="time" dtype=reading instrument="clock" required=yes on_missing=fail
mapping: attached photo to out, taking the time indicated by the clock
10:26
